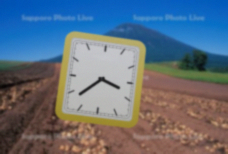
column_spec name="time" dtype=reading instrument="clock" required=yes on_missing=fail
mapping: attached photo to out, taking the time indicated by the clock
3:38
